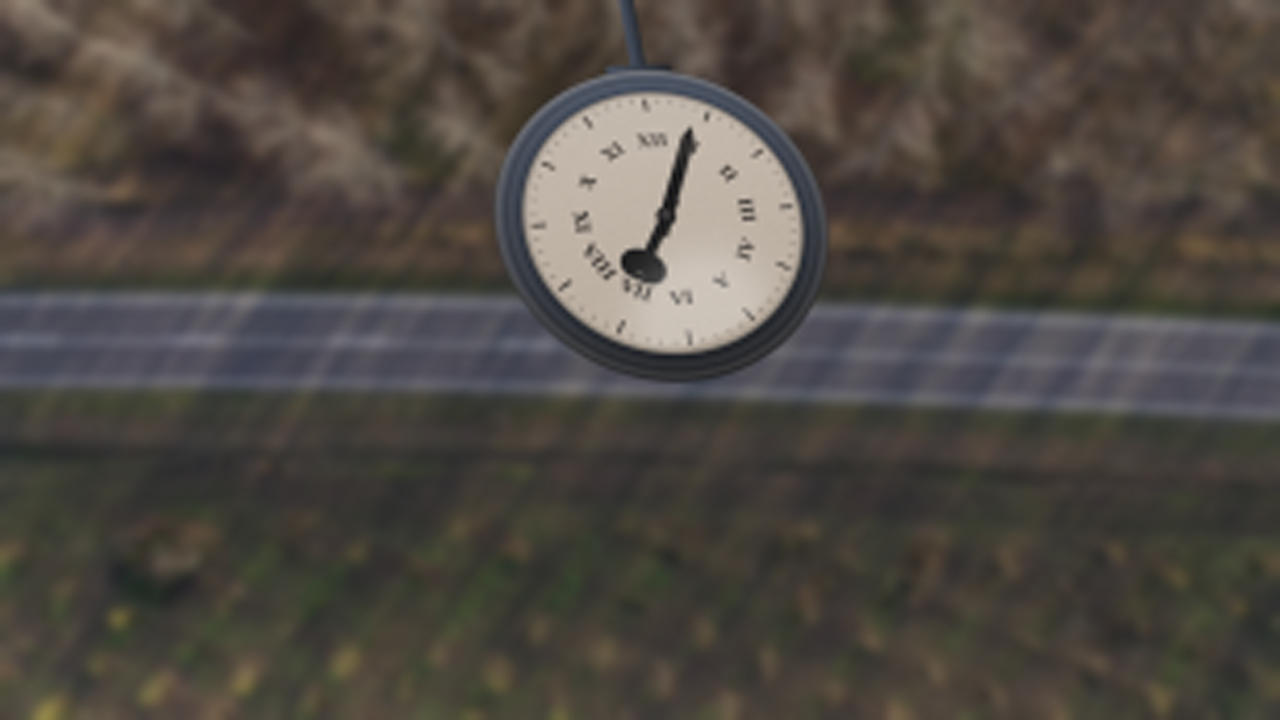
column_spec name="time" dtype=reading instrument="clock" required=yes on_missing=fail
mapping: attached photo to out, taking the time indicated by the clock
7:04
